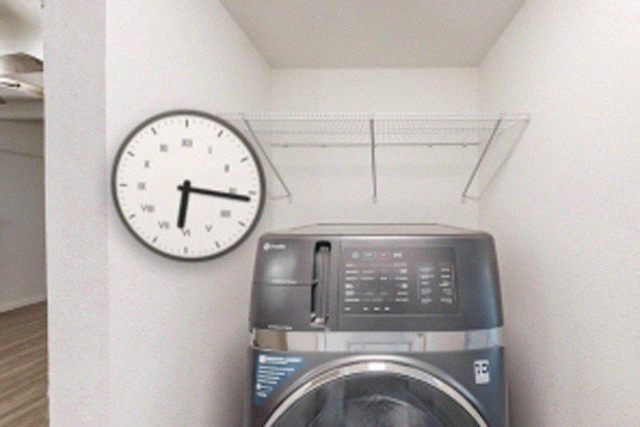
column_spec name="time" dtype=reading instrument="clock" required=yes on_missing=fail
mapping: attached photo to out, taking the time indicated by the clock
6:16
